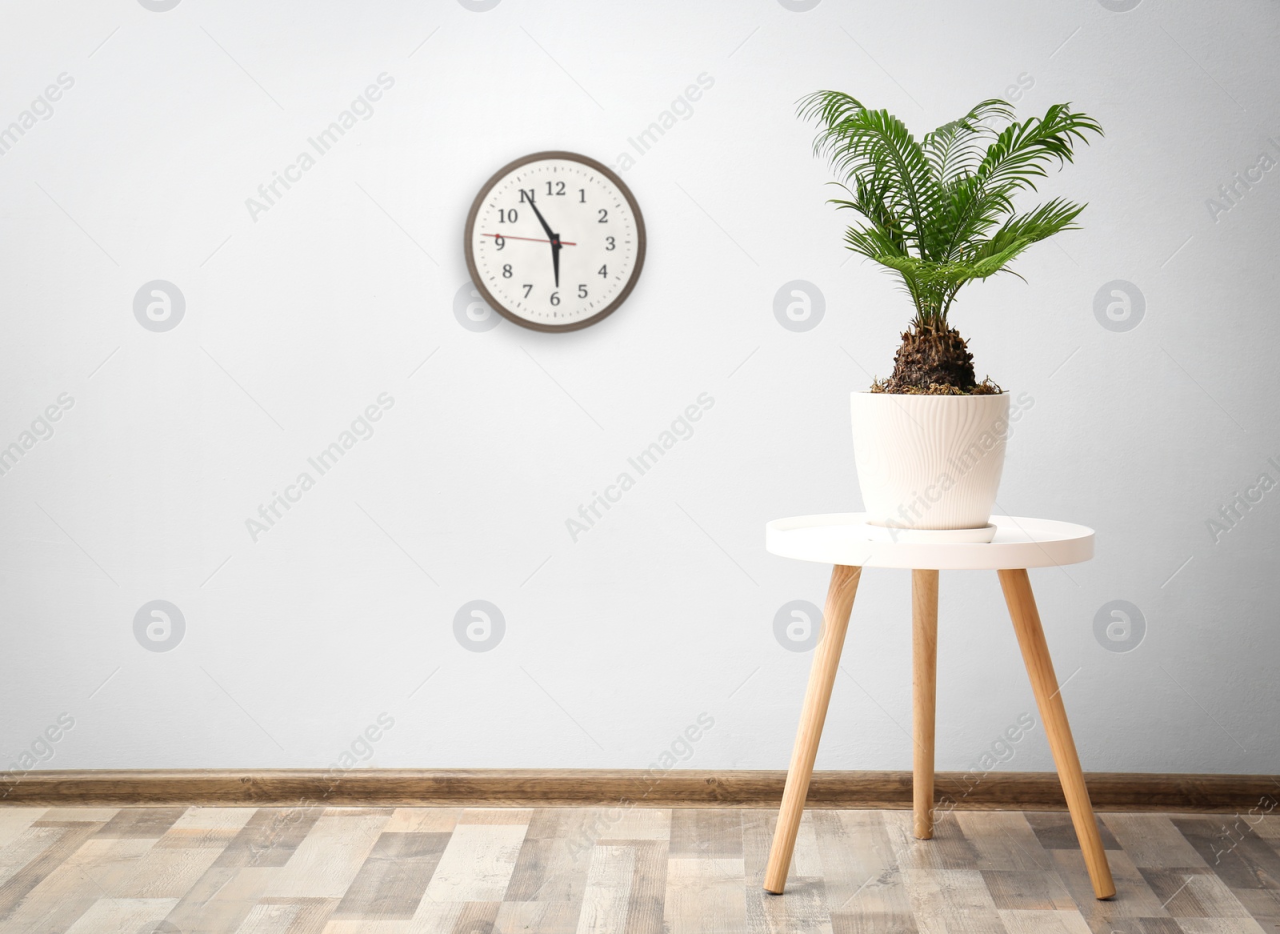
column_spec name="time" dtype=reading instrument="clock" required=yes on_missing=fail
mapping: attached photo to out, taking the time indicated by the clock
5:54:46
